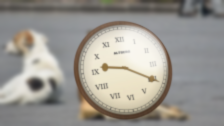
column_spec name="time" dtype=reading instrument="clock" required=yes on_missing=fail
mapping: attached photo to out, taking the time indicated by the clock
9:20
